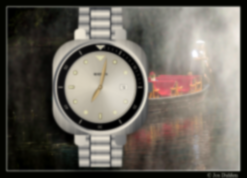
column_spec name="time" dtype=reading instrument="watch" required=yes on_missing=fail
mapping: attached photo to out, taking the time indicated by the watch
7:02
